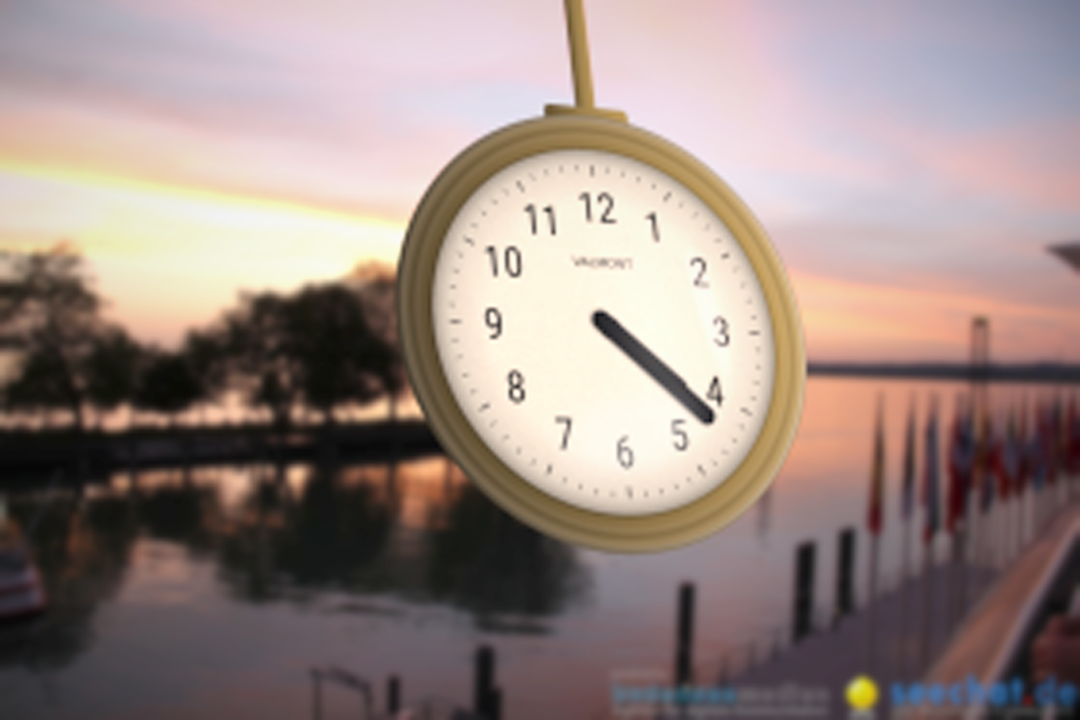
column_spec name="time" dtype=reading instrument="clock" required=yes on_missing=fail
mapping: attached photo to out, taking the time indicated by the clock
4:22
